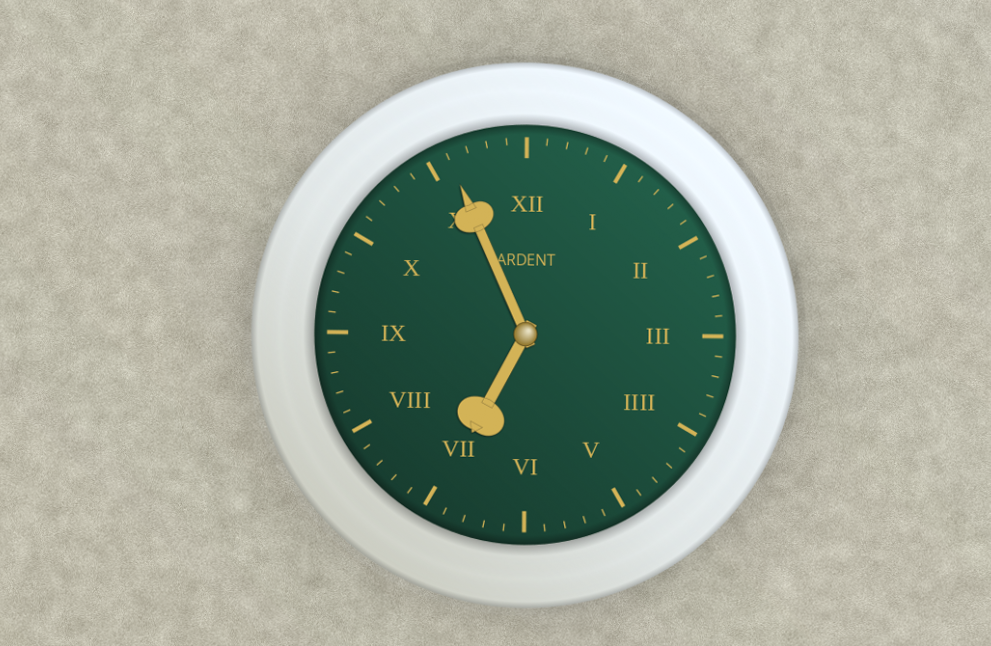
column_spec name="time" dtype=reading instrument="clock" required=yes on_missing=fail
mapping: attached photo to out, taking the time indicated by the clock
6:56
